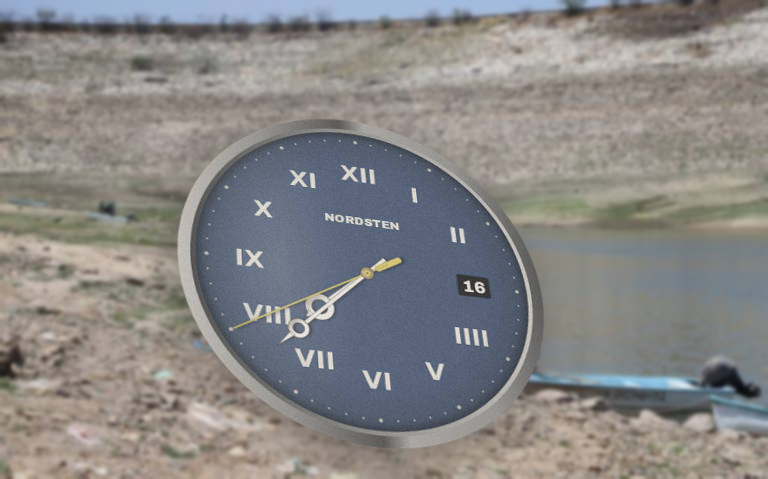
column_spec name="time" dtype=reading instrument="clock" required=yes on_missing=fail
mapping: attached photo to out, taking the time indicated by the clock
7:37:40
